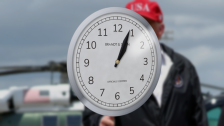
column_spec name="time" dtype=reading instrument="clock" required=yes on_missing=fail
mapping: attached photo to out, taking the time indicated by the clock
1:04
